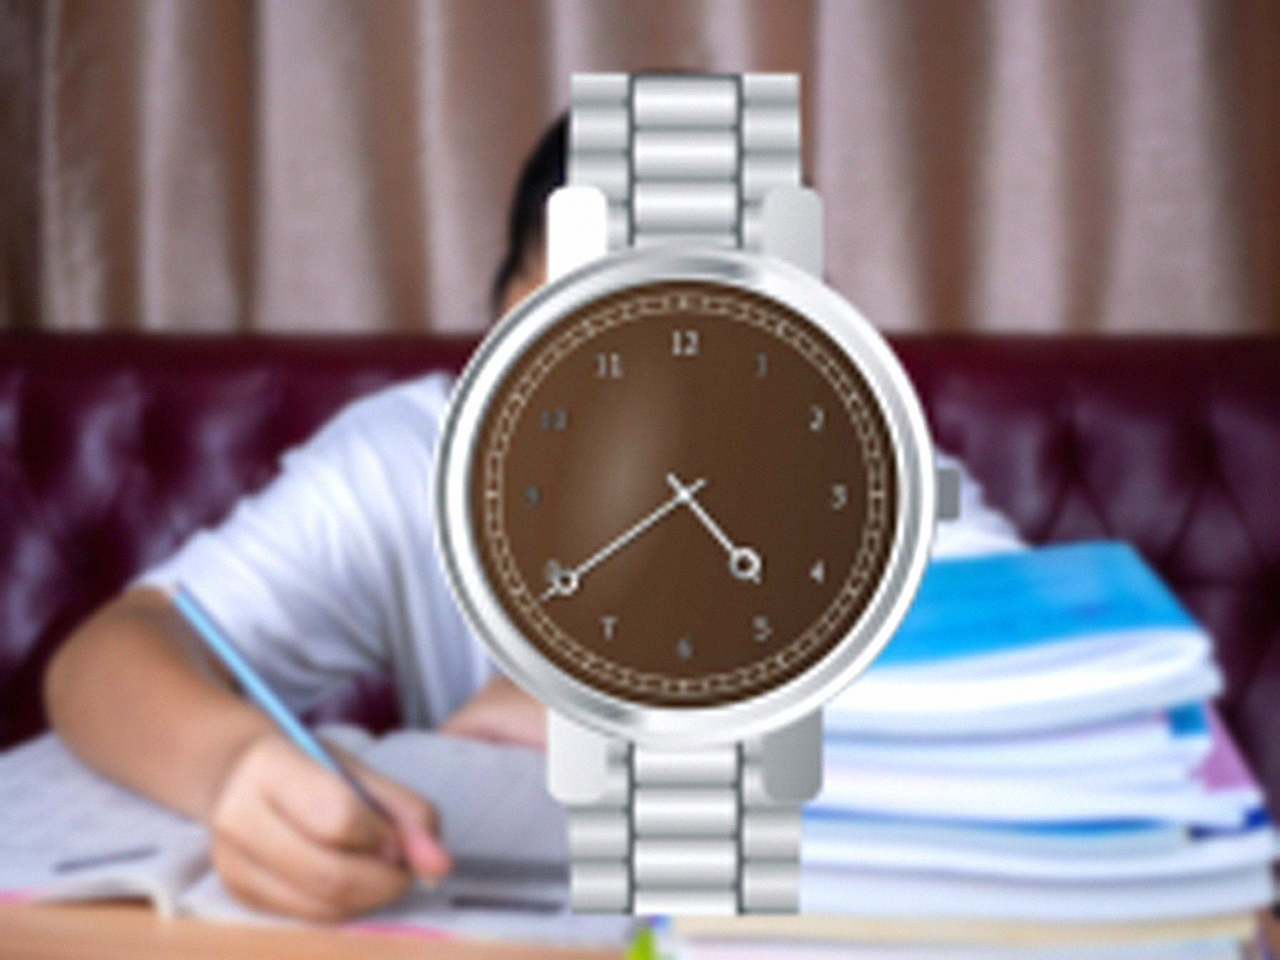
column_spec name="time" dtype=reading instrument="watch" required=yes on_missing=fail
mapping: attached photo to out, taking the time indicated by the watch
4:39
